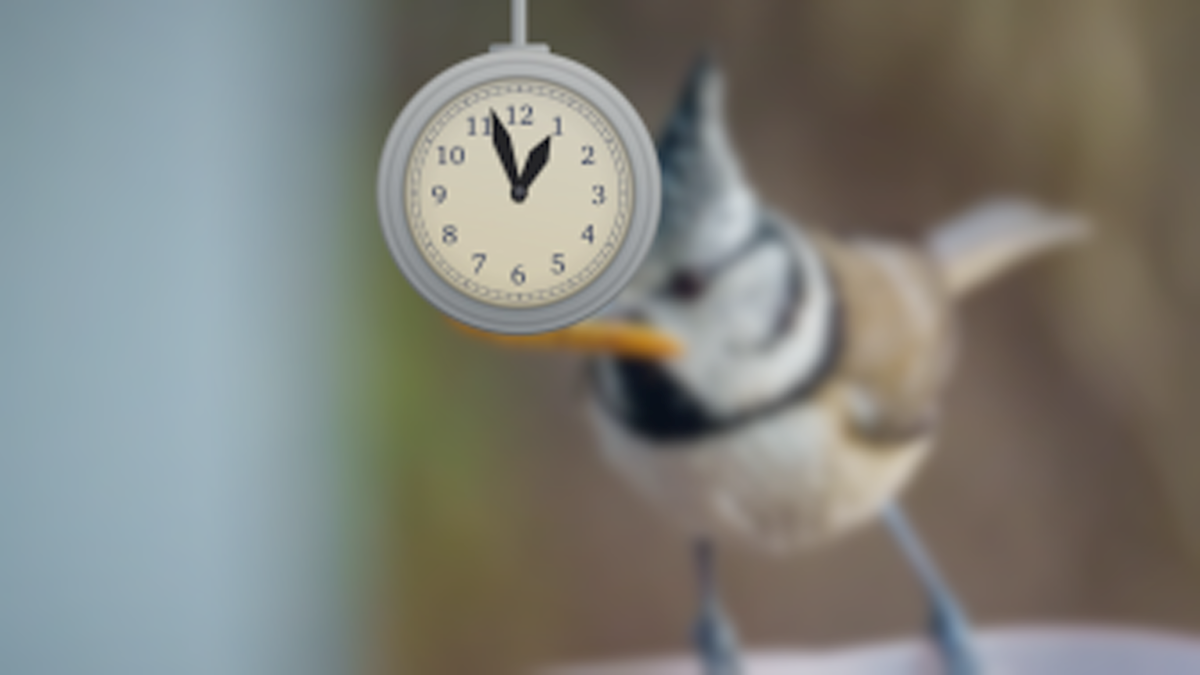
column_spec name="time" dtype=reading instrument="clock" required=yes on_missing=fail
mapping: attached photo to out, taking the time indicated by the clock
12:57
